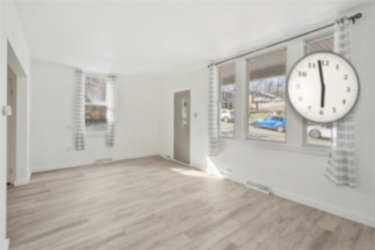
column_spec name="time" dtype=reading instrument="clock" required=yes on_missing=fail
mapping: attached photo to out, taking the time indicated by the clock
5:58
